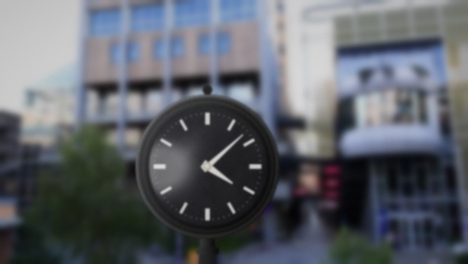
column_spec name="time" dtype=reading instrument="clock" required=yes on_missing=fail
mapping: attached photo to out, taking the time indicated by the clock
4:08
